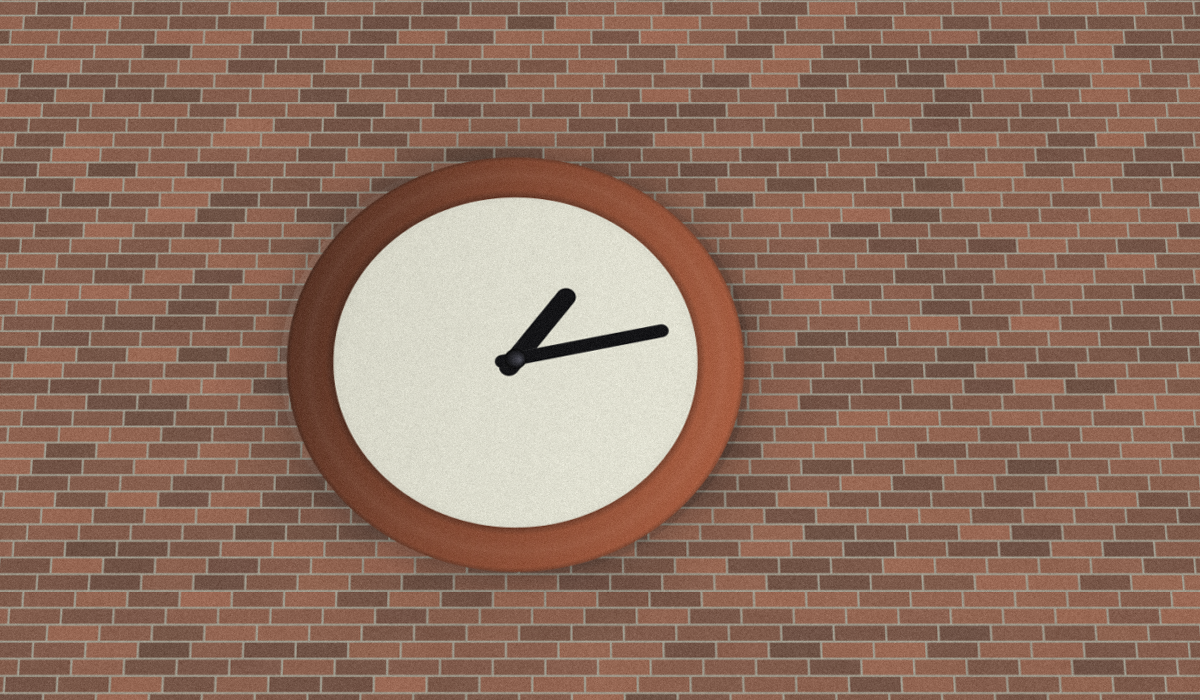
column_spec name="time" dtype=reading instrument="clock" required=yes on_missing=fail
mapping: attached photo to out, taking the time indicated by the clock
1:13
